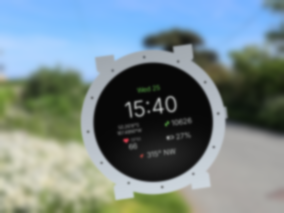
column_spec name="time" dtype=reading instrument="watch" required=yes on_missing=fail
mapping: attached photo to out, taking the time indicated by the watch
15:40
